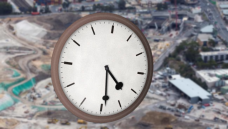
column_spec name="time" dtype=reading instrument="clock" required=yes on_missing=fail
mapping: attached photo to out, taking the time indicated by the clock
4:29
